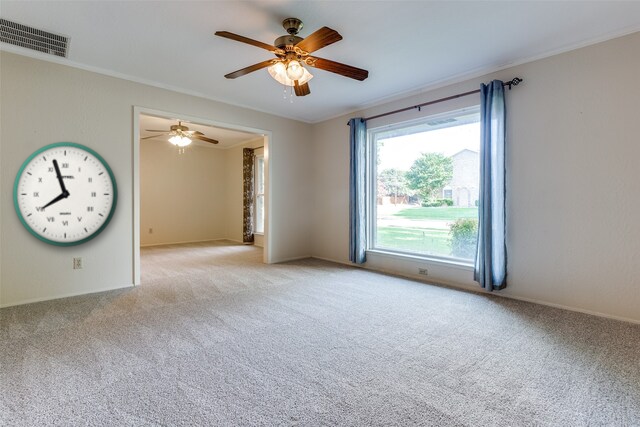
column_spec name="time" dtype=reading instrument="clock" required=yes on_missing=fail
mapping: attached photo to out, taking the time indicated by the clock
7:57
